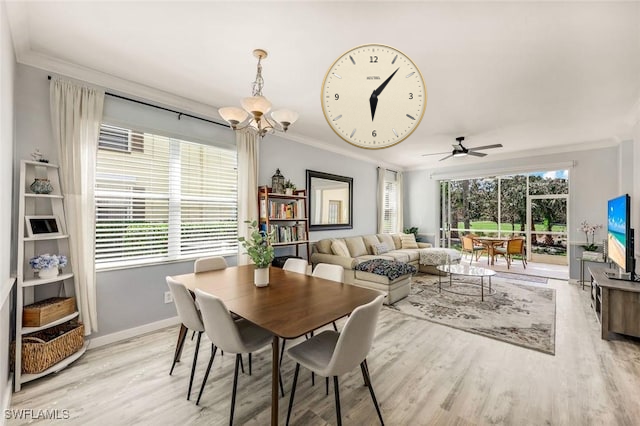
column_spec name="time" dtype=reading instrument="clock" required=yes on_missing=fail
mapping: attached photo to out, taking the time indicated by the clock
6:07
